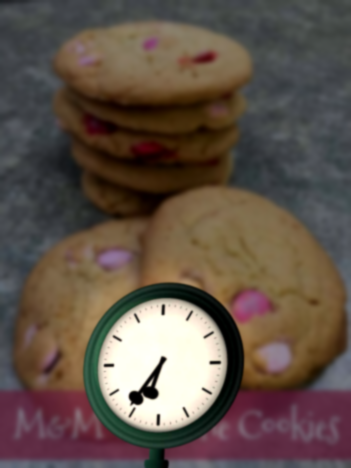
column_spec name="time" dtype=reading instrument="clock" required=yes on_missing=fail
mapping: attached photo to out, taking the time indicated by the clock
6:36
